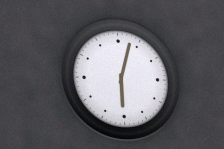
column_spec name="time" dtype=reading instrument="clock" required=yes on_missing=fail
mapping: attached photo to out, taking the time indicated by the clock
6:03
